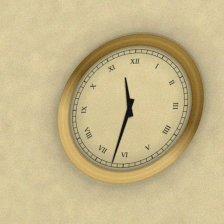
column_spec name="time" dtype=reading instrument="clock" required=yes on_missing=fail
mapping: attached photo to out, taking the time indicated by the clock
11:32
